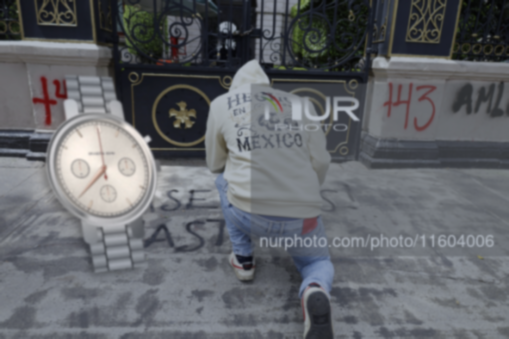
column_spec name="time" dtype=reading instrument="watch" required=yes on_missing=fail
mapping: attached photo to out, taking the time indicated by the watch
7:38
